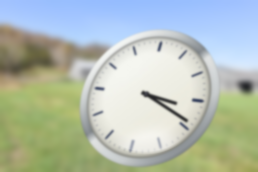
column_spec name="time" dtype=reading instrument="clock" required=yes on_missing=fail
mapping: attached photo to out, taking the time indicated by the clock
3:19
